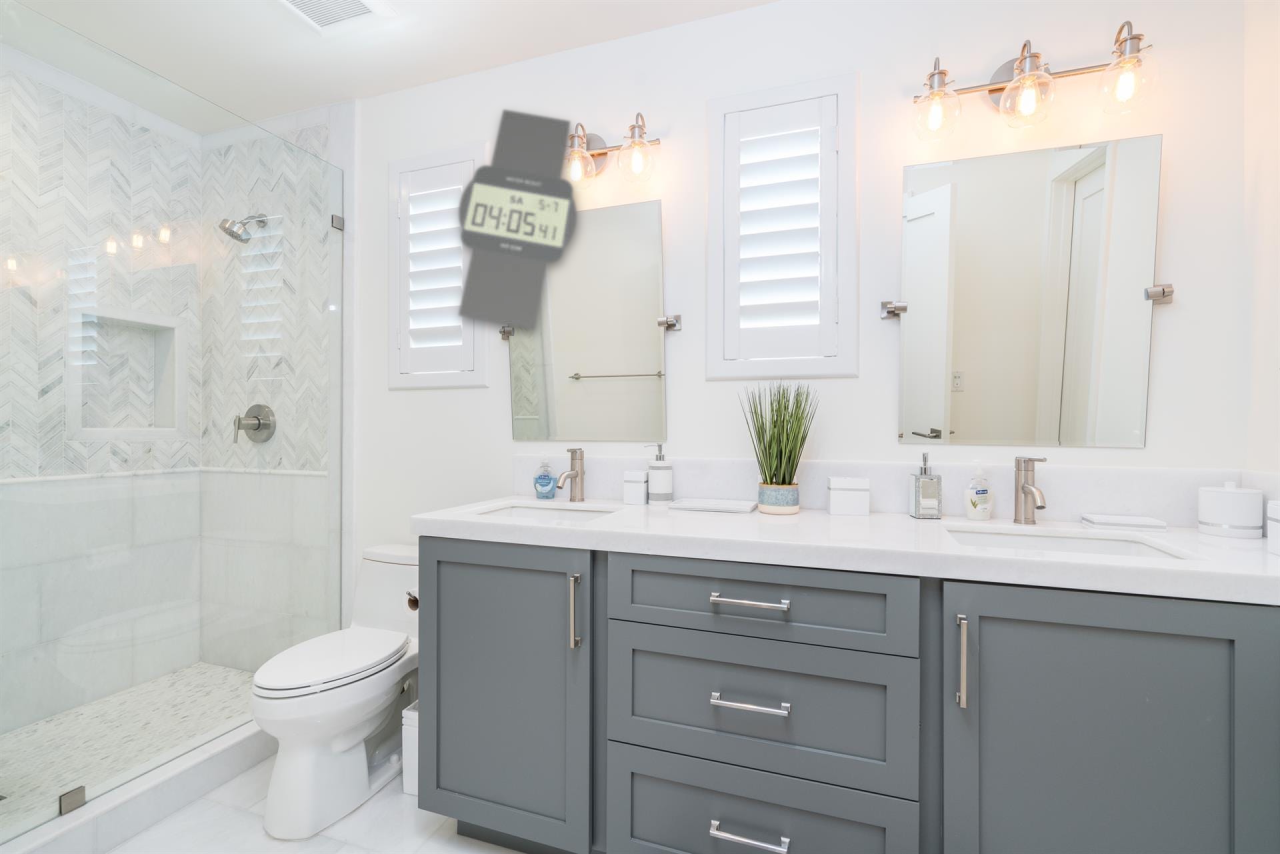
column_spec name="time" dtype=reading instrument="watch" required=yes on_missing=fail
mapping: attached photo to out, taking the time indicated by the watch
4:05:41
